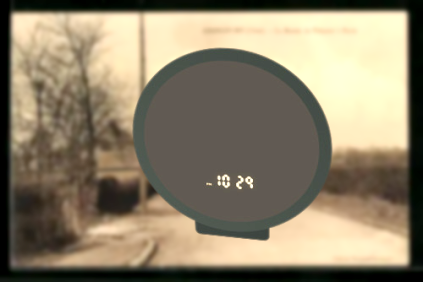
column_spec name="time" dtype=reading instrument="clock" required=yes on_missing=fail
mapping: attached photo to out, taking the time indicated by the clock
10:29
